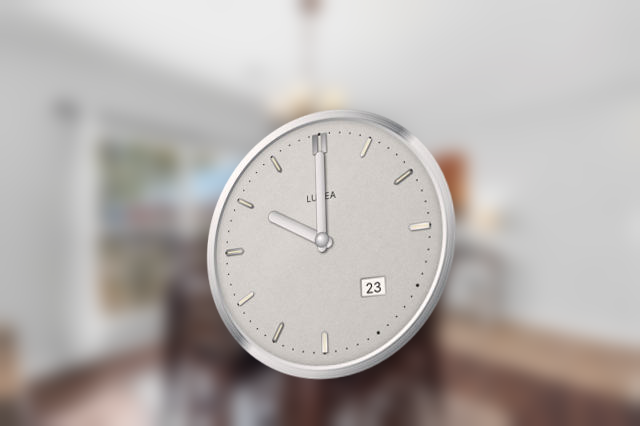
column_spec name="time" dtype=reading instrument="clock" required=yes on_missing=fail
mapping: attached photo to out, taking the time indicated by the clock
10:00
